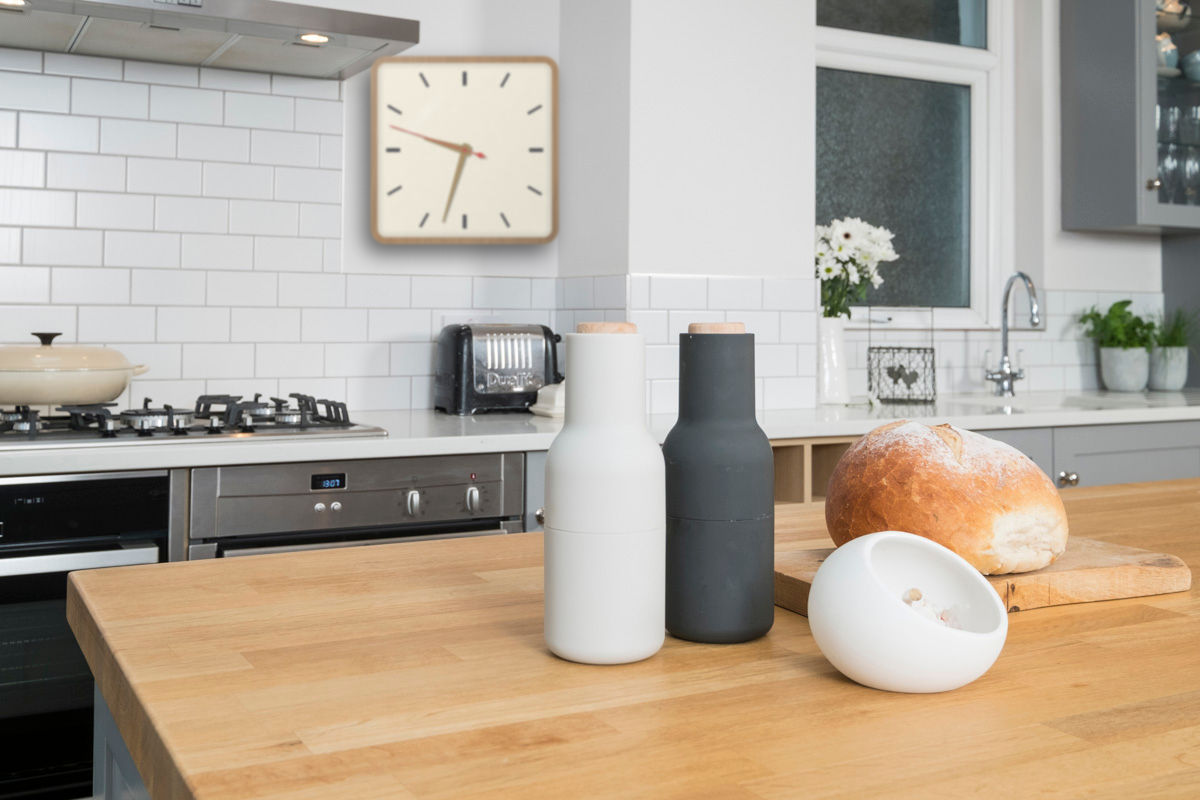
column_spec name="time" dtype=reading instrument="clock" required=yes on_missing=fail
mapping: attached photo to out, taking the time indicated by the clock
9:32:48
